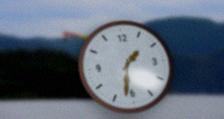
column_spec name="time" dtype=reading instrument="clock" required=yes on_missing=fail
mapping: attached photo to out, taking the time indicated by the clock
1:32
